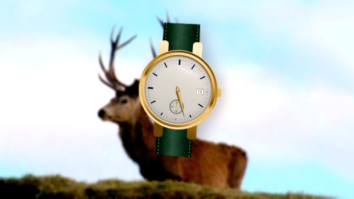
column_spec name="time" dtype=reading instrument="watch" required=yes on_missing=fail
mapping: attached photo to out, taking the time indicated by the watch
5:27
